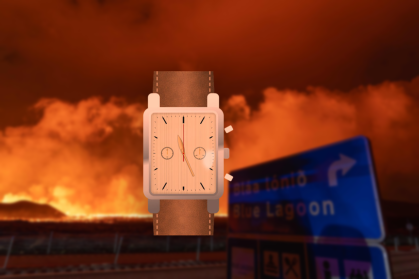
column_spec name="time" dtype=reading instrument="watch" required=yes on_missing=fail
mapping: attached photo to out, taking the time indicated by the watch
11:26
